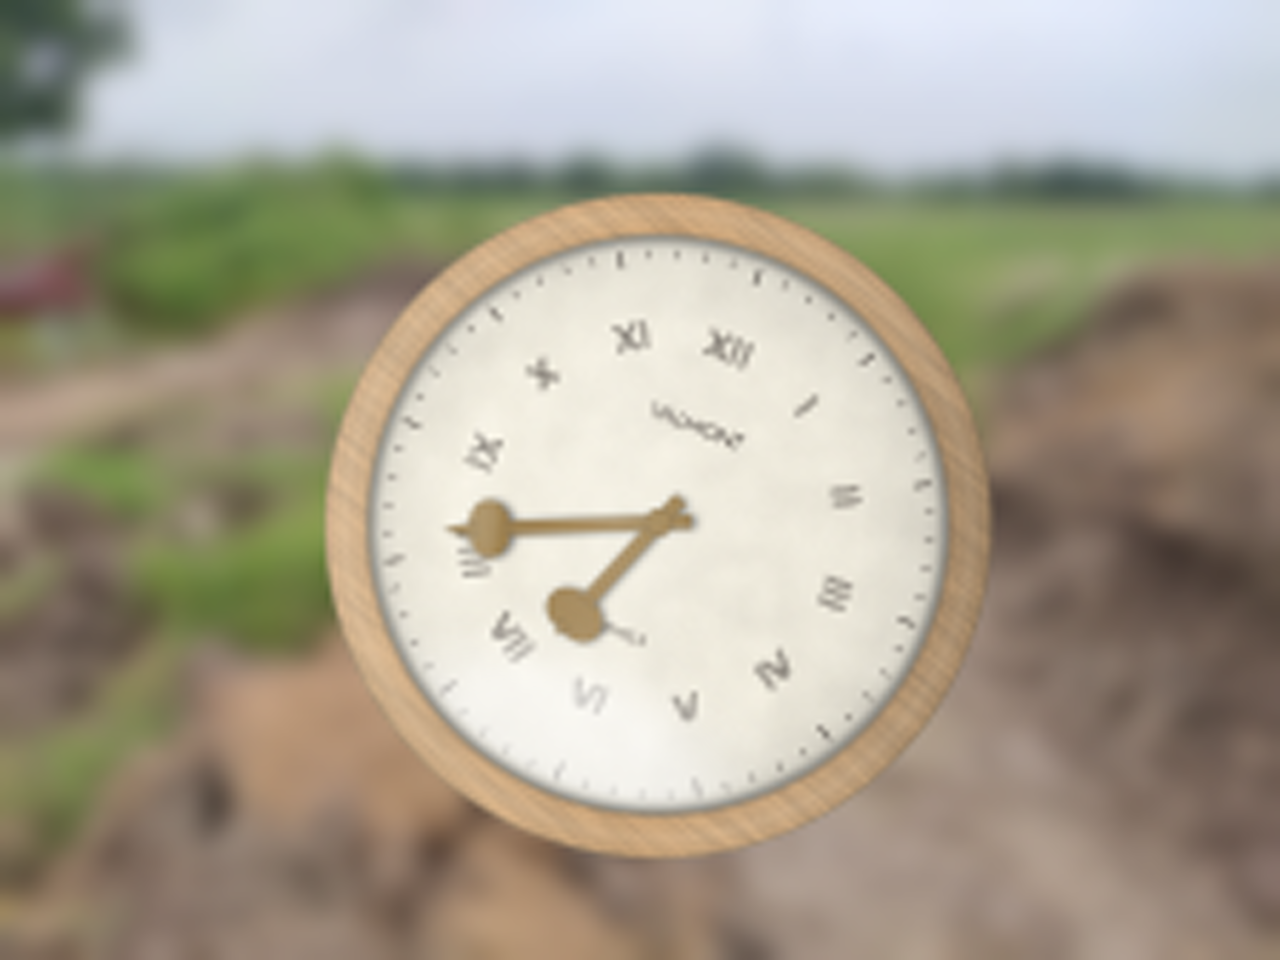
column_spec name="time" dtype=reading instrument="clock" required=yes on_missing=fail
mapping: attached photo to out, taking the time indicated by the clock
6:41
